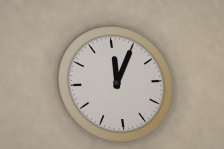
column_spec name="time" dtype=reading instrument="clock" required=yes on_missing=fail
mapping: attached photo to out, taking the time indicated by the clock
12:05
